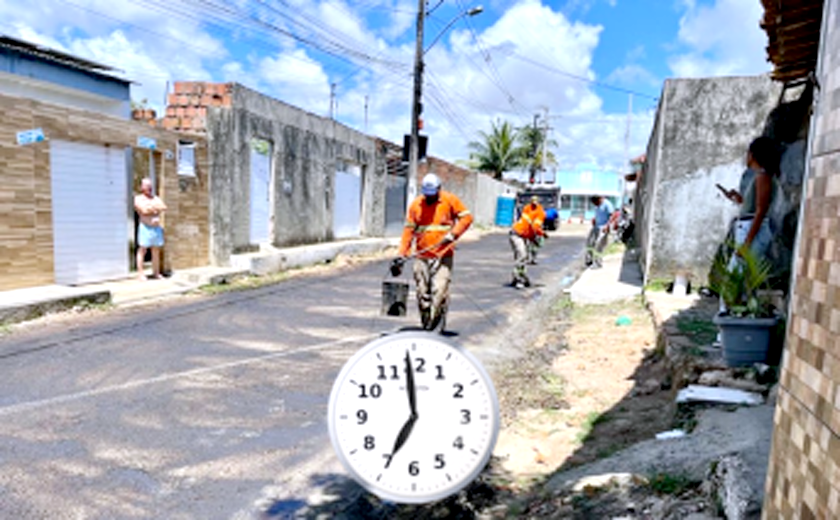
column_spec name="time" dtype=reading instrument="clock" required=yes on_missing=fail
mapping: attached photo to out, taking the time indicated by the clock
6:59
